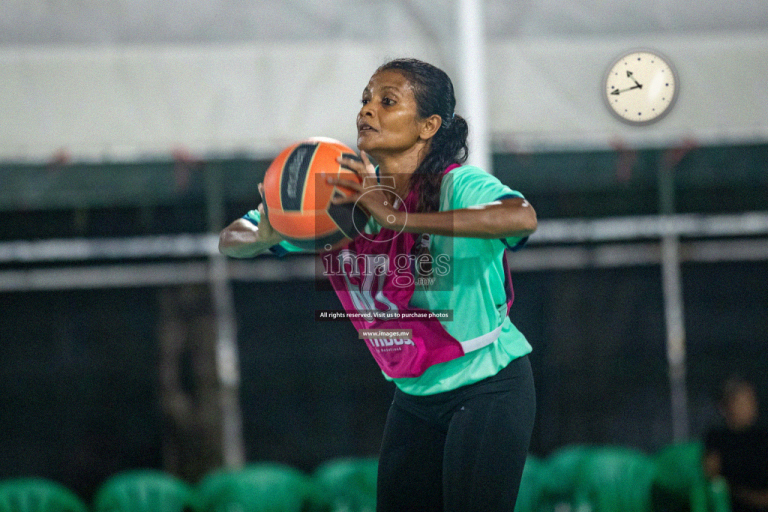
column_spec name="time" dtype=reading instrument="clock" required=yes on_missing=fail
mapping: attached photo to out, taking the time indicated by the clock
10:43
